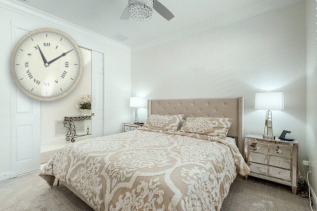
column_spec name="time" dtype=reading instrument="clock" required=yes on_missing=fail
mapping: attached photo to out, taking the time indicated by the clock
11:10
